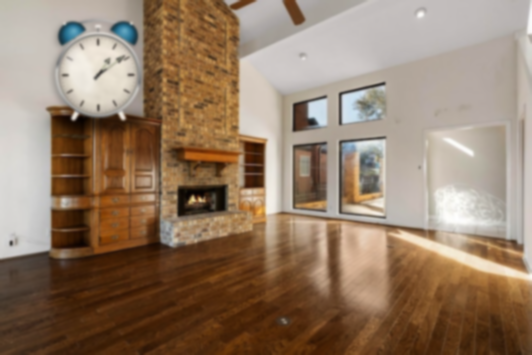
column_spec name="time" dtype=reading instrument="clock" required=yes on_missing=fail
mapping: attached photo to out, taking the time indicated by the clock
1:09
